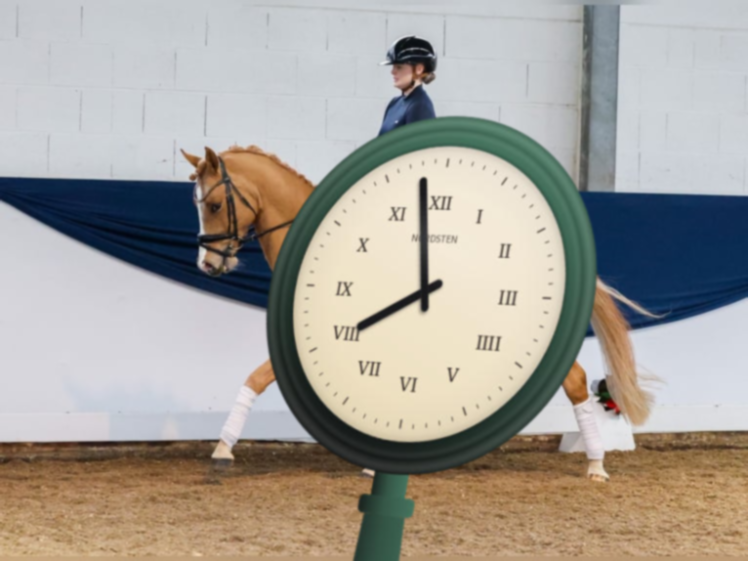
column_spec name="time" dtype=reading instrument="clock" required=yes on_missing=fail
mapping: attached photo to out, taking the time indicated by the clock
7:58
